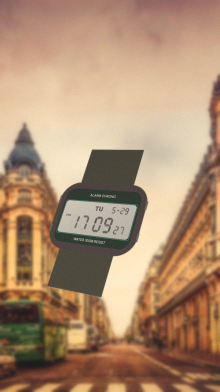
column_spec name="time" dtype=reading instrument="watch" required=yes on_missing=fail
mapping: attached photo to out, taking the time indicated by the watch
17:09:27
